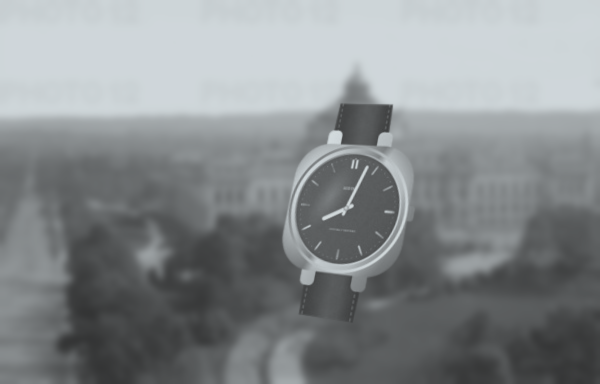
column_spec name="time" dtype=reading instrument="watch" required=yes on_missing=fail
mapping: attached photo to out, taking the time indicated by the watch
8:03
